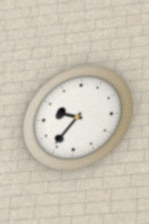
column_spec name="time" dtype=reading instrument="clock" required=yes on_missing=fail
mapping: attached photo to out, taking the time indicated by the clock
9:36
